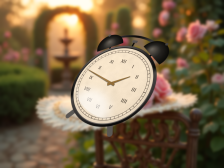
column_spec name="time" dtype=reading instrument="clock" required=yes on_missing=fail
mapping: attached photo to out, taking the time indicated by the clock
1:47
